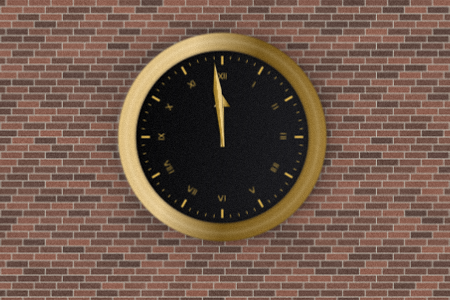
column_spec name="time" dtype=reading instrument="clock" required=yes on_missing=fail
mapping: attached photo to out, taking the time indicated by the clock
11:59
